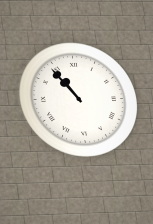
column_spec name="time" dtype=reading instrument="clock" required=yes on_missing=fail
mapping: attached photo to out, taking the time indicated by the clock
10:54
